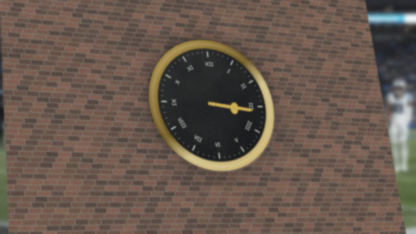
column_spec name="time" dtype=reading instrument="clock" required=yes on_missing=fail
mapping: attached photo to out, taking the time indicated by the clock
3:16
